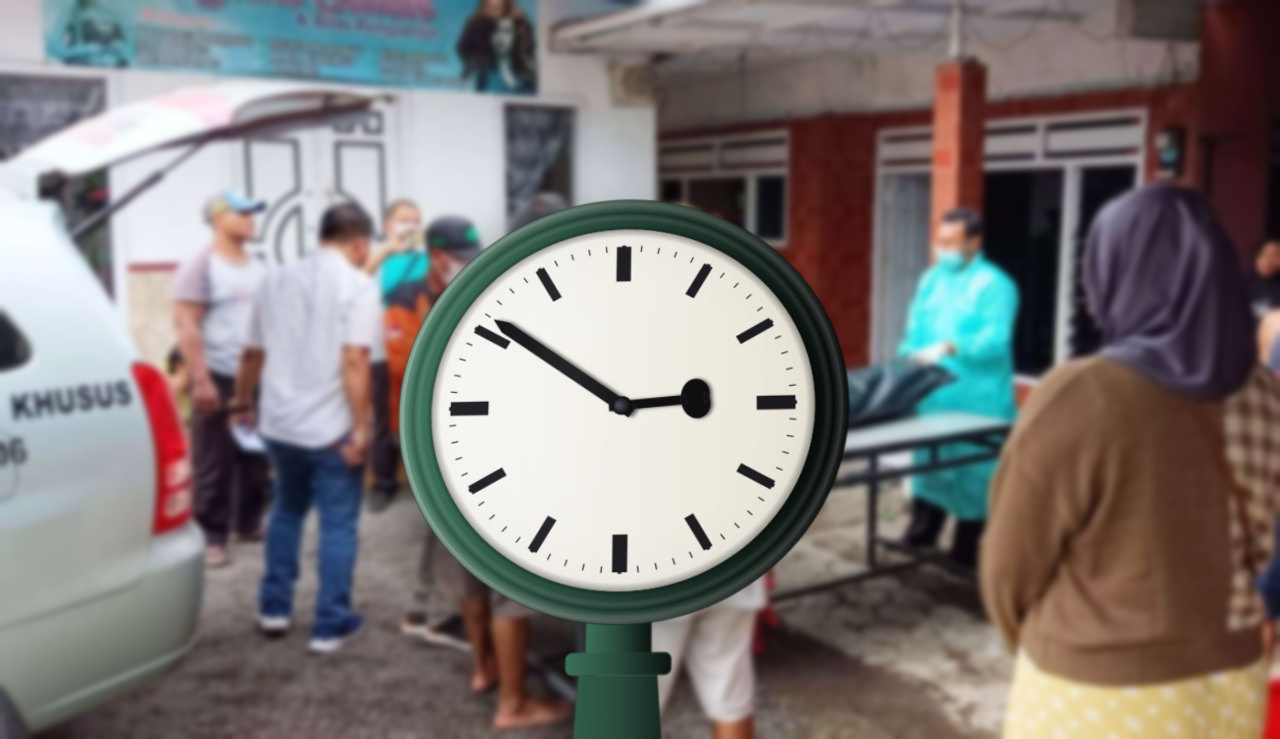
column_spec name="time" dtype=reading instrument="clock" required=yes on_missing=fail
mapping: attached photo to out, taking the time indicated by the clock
2:51
